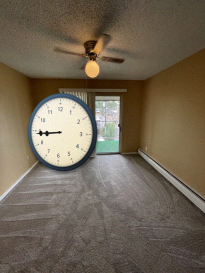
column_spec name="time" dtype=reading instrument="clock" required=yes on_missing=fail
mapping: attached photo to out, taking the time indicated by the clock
8:44
